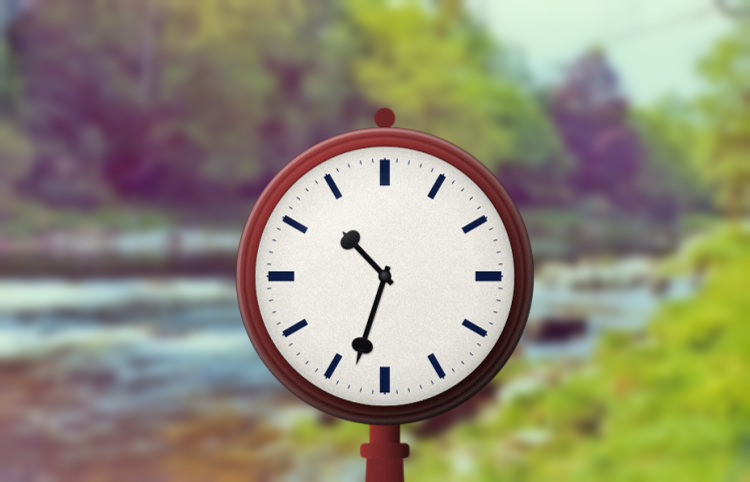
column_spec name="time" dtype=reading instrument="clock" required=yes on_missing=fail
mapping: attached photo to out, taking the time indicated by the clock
10:33
